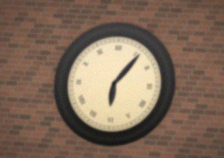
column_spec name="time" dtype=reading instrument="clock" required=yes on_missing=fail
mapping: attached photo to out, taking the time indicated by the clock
6:06
